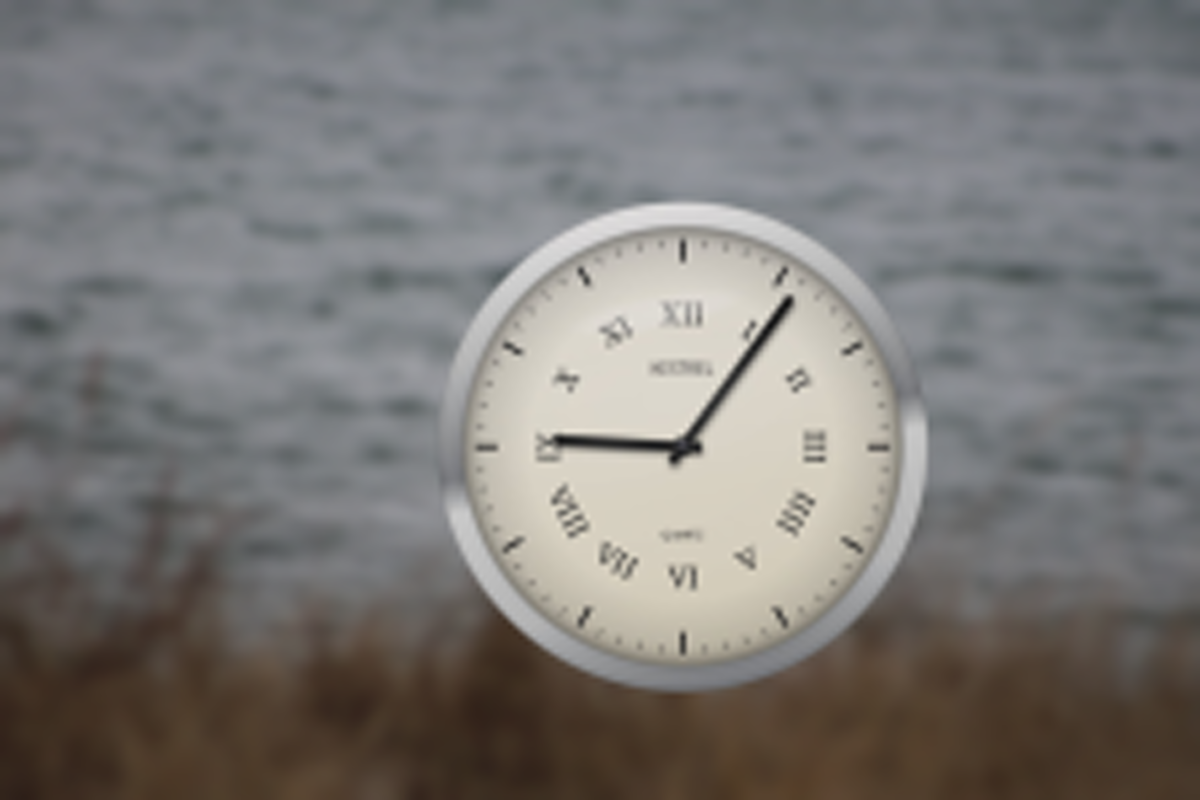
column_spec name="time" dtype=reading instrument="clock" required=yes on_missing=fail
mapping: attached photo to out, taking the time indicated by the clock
9:06
